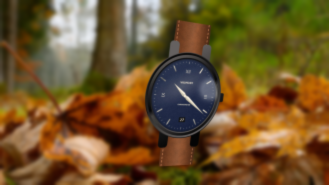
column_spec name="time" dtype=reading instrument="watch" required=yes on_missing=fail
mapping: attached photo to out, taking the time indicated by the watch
10:21
